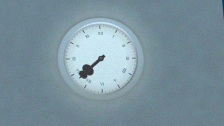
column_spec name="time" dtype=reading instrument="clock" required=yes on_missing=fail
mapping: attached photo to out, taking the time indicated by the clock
7:38
